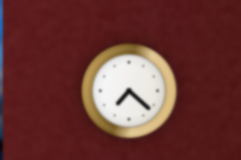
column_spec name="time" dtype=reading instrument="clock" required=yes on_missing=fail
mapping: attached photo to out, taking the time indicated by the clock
7:22
